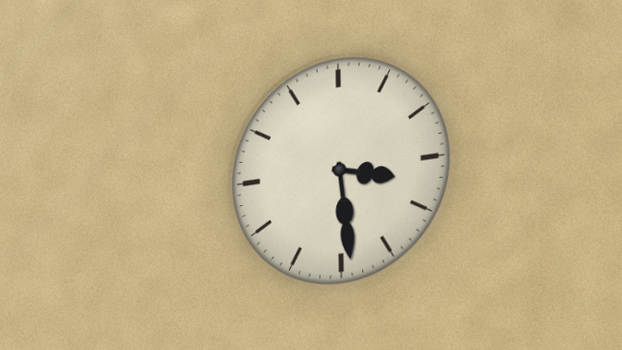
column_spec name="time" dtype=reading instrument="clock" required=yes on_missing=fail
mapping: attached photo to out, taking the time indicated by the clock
3:29
